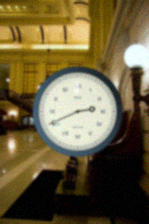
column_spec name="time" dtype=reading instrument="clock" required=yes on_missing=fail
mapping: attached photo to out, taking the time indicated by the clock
2:41
